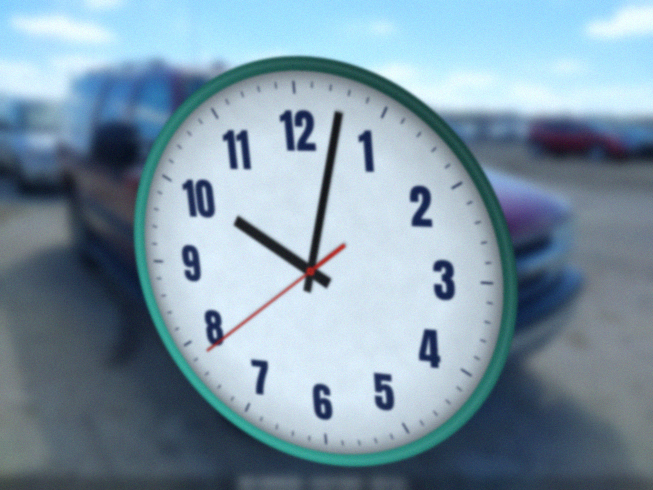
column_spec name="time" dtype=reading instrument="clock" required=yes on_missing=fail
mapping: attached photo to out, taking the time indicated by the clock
10:02:39
